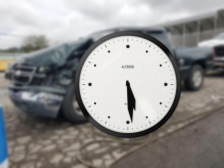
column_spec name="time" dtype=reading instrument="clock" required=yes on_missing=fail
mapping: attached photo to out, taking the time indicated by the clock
5:29
